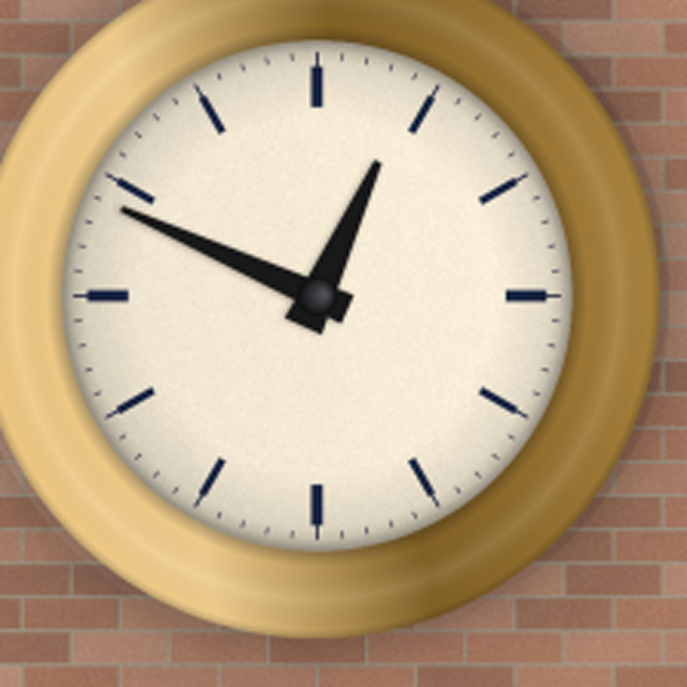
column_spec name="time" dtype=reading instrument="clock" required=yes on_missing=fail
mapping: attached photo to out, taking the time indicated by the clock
12:49
